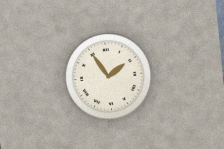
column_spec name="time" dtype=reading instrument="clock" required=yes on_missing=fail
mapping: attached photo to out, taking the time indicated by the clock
1:55
